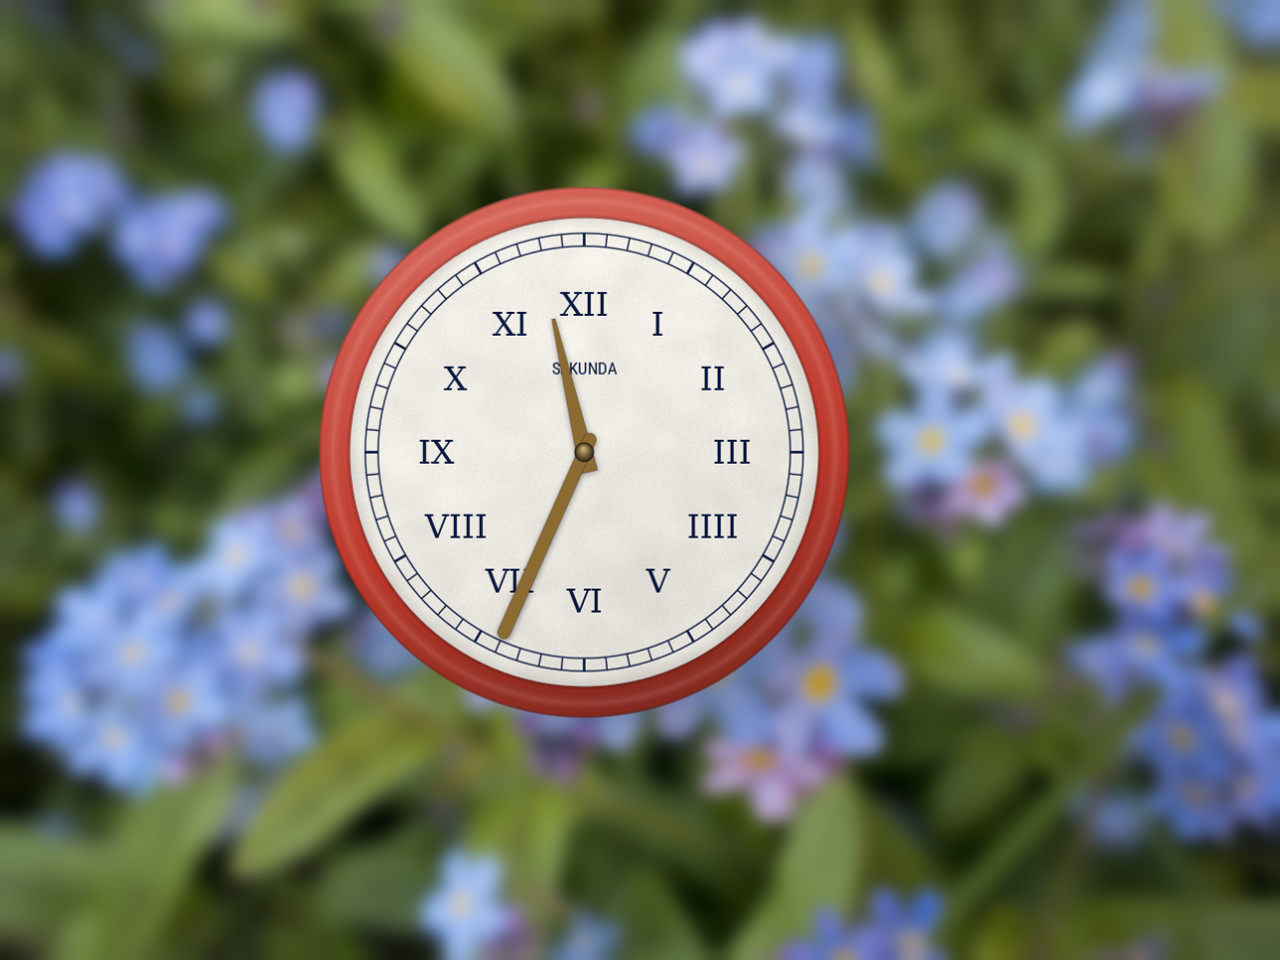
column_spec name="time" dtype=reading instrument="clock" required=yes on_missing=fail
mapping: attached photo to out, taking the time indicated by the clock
11:34
